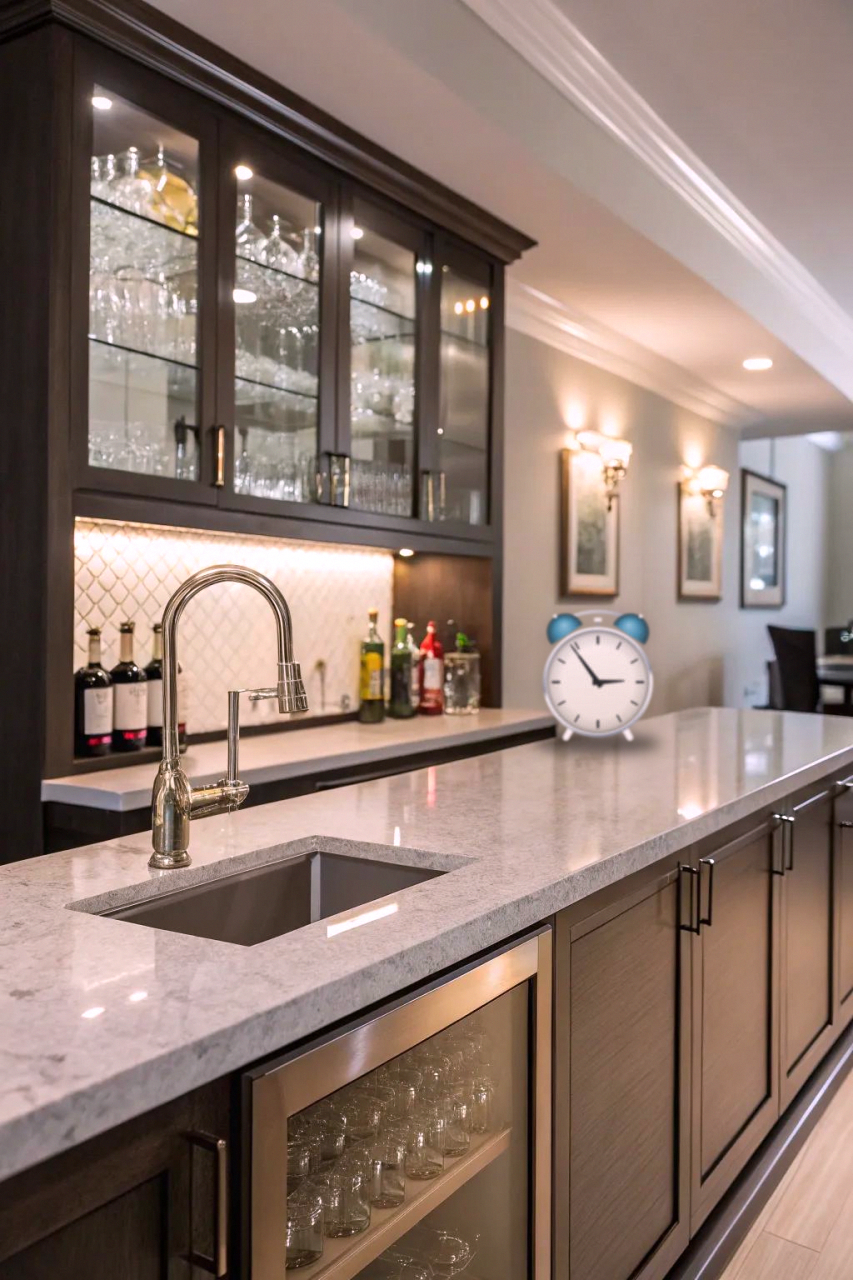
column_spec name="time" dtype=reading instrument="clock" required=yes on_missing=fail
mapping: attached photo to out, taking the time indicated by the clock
2:54
